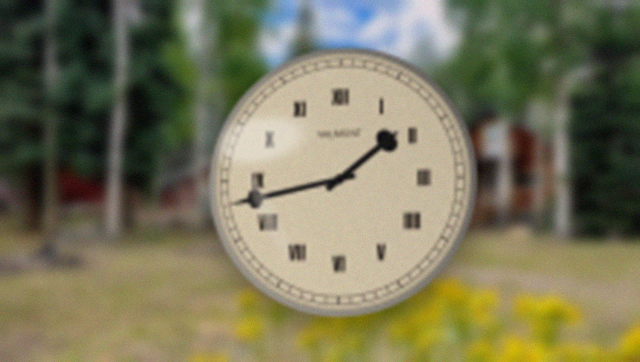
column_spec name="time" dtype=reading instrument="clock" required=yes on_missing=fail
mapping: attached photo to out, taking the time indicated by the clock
1:43
